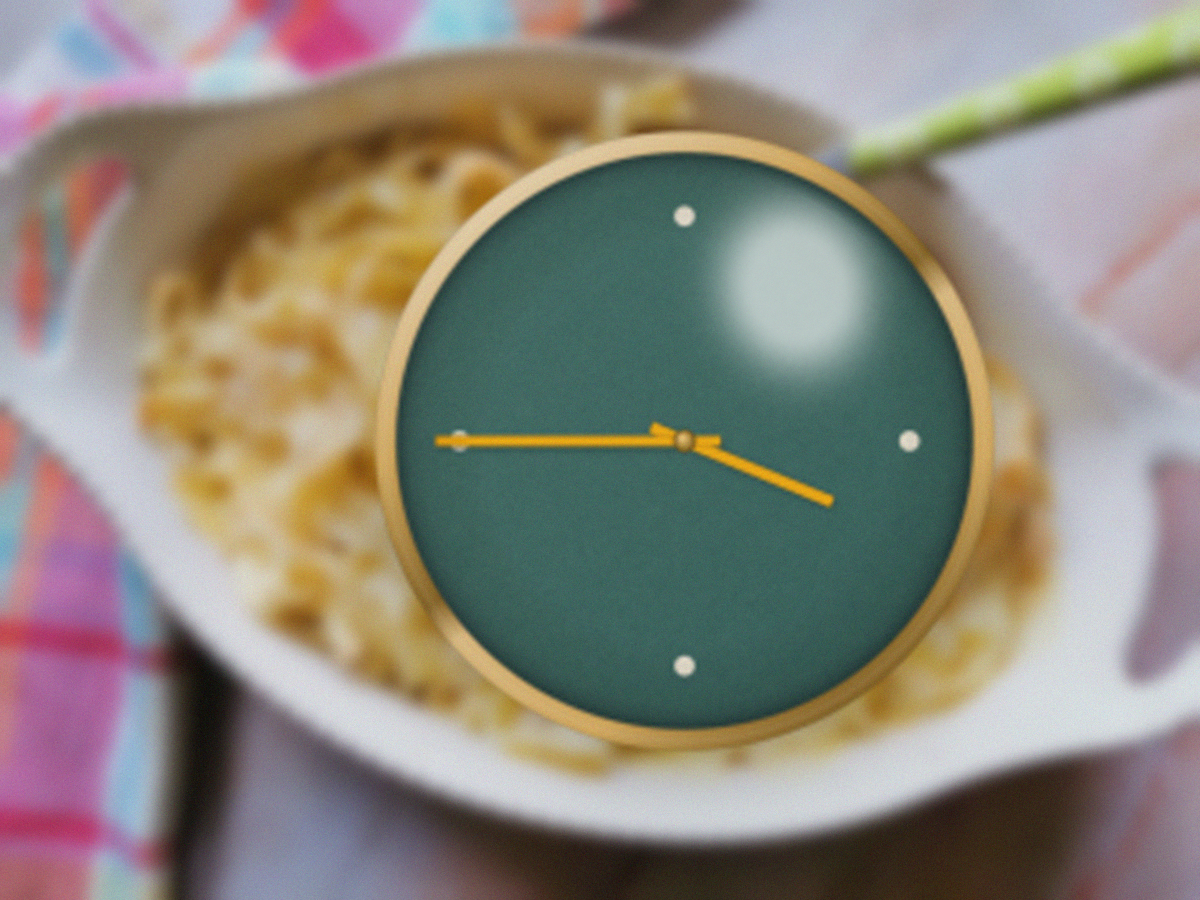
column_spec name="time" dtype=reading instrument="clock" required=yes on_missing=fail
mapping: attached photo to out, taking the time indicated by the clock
3:45
